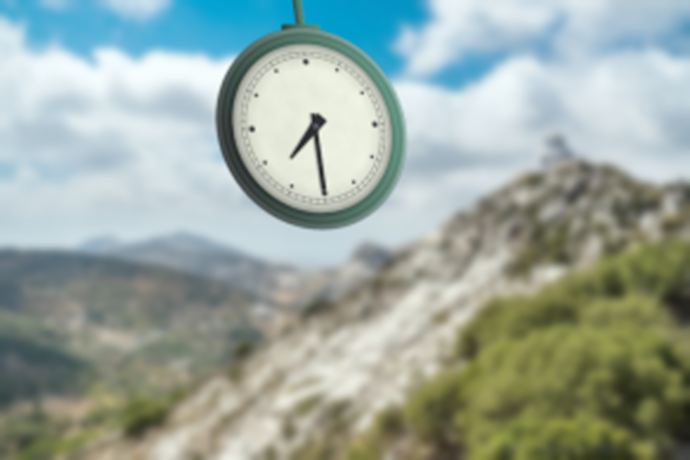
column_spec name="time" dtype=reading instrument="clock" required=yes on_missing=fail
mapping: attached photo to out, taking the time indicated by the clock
7:30
